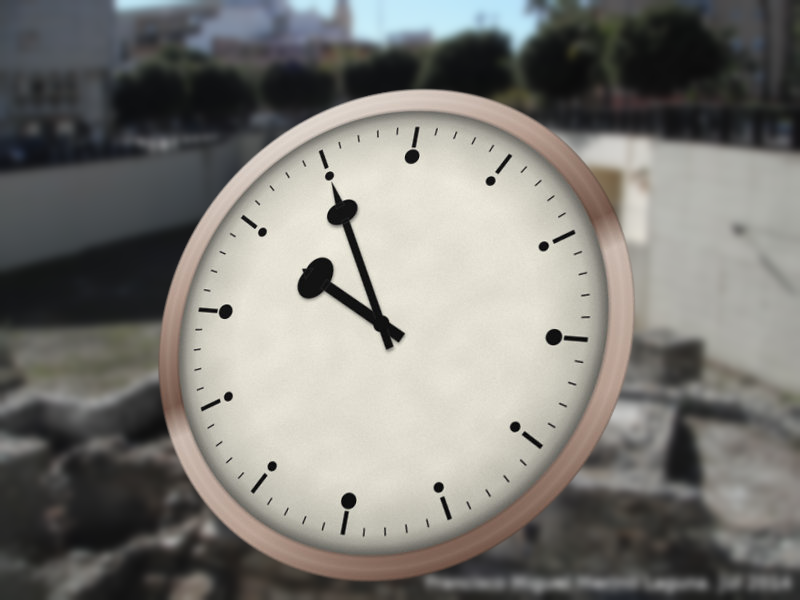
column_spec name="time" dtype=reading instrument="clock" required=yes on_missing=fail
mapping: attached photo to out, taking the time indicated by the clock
9:55
